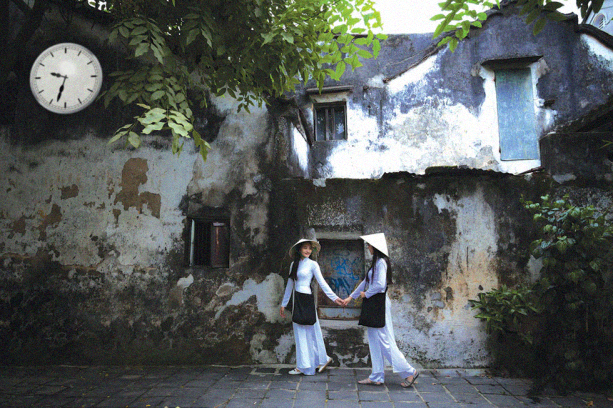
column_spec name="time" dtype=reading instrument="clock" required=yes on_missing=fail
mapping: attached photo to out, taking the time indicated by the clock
9:33
